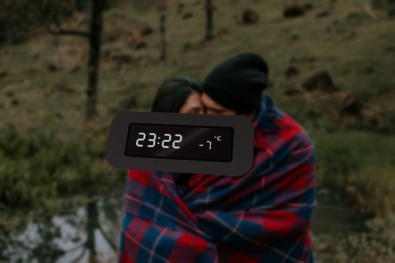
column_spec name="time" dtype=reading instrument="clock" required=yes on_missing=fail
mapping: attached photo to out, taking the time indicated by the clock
23:22
